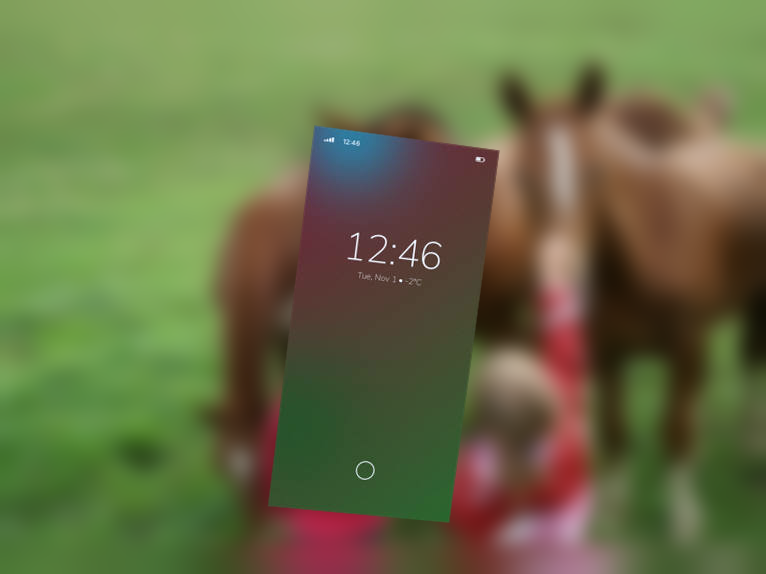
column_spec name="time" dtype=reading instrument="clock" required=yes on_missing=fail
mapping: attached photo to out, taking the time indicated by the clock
12:46
